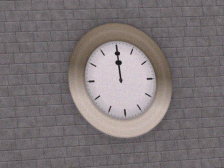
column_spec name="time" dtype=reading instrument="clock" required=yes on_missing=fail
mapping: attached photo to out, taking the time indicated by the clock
12:00
